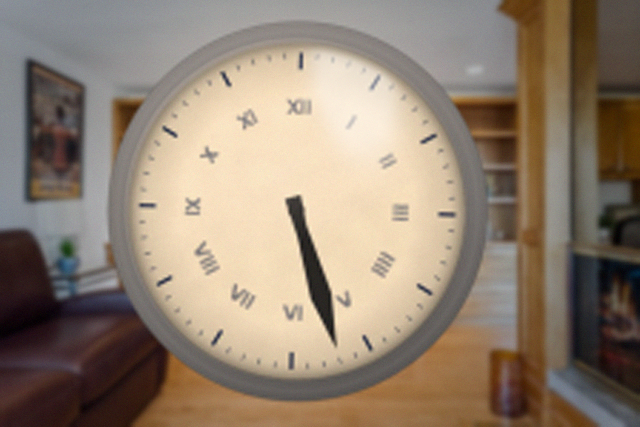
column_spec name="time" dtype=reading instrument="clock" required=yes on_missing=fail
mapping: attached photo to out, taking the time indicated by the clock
5:27
